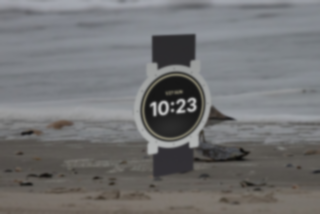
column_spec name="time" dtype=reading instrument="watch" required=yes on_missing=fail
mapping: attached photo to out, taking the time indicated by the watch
10:23
